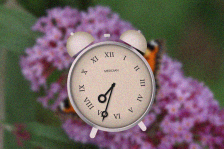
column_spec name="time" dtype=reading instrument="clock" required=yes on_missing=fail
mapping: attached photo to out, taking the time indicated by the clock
7:34
